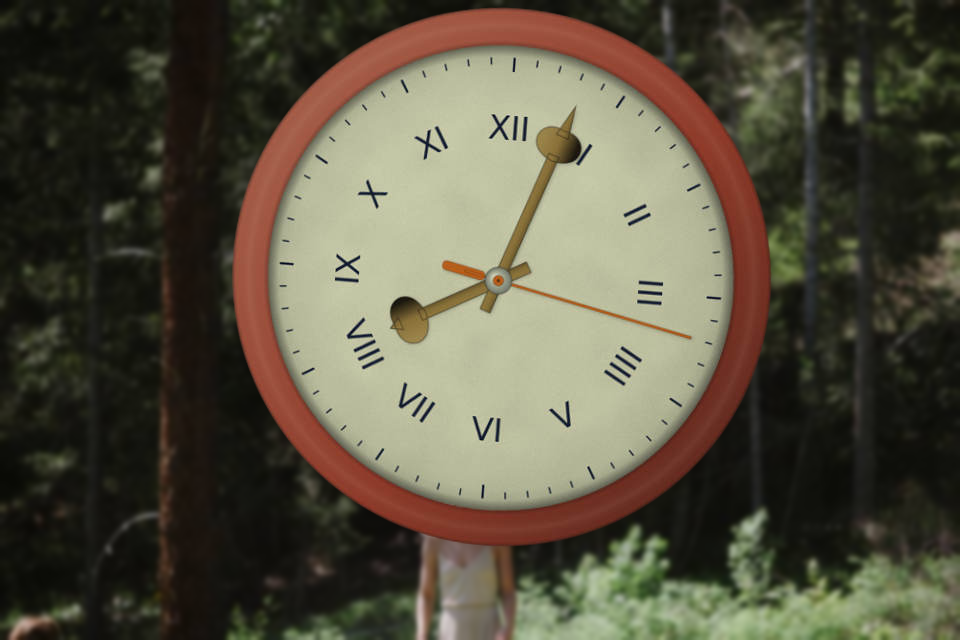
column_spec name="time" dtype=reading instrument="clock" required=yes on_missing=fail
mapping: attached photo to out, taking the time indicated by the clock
8:03:17
